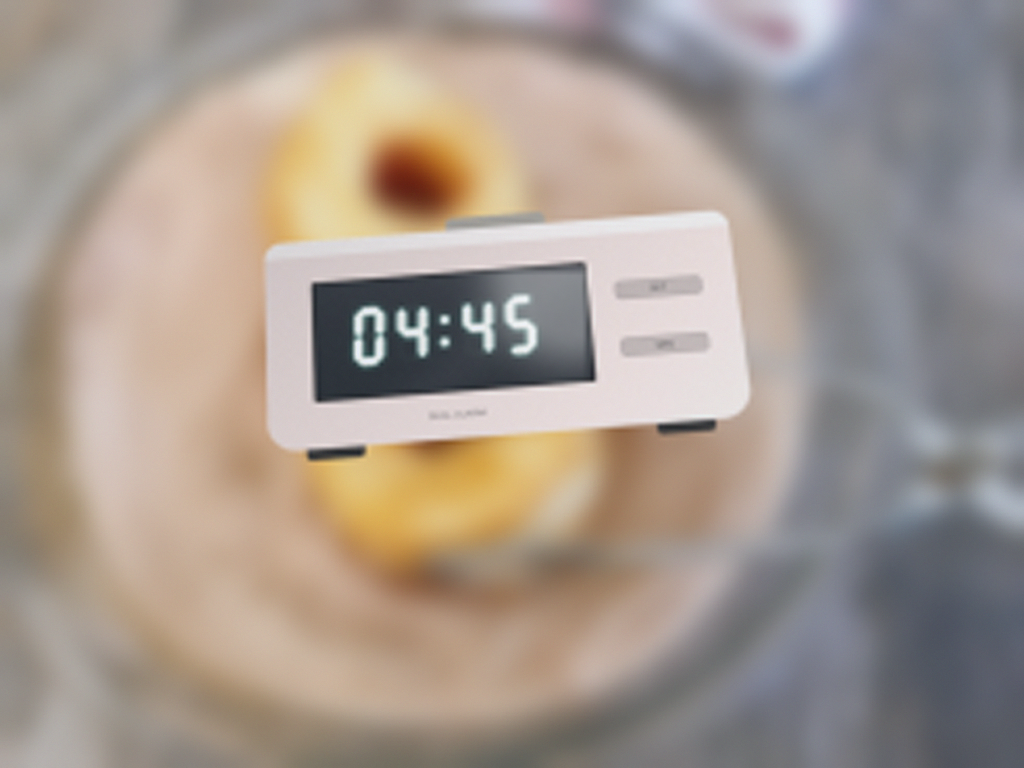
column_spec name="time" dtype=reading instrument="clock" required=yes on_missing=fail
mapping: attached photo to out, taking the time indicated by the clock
4:45
